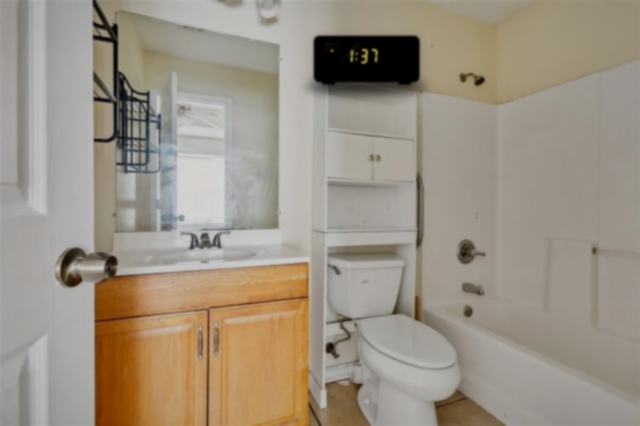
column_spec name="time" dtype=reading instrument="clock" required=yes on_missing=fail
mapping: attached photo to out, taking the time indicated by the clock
1:37
